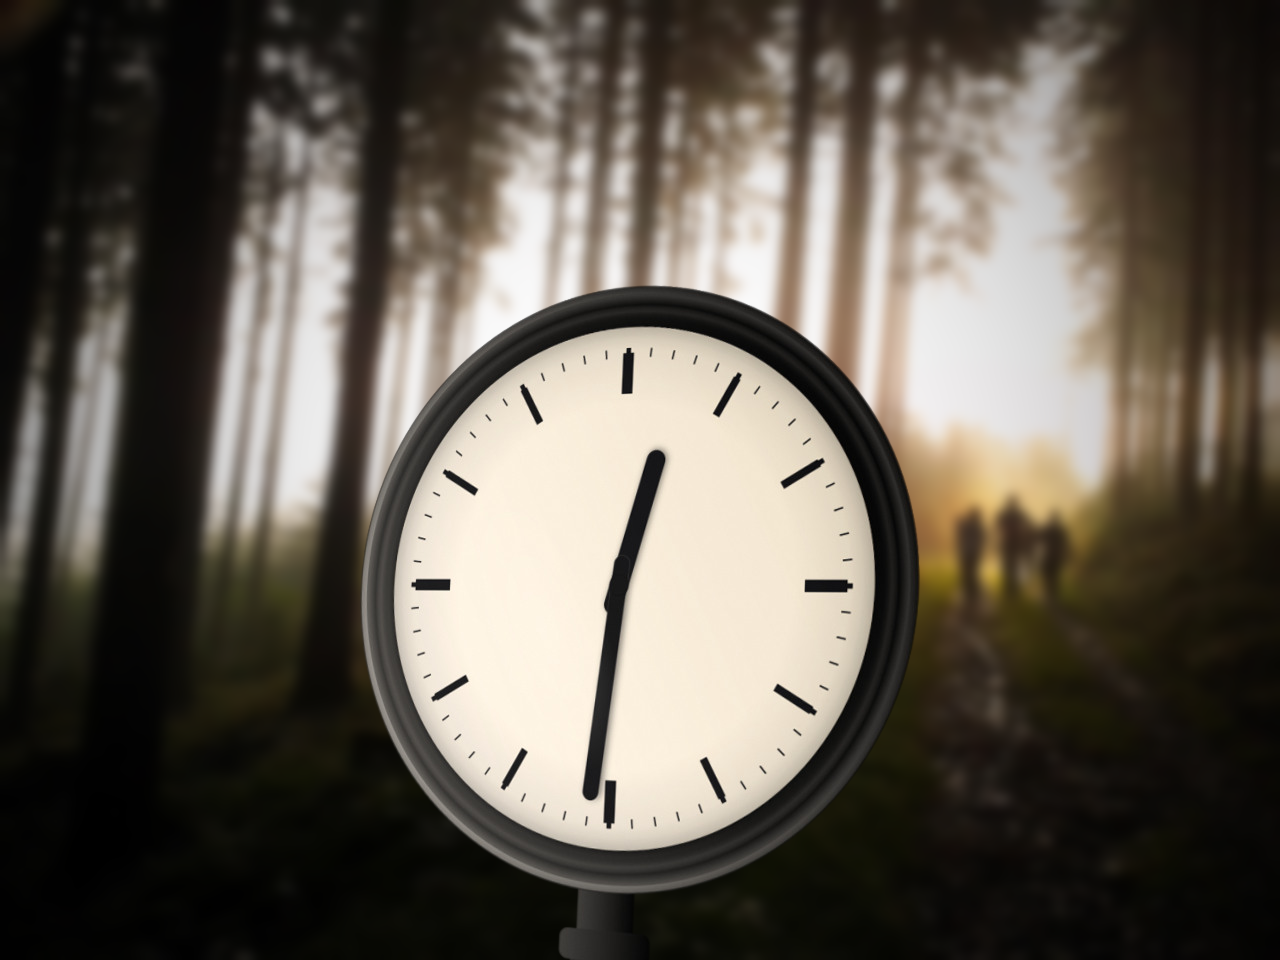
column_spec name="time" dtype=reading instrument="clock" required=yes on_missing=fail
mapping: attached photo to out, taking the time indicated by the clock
12:31
